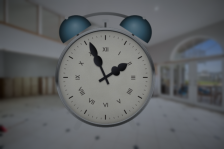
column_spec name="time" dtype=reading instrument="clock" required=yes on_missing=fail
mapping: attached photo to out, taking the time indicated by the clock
1:56
